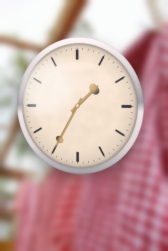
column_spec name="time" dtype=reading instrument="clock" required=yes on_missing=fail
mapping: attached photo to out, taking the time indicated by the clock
1:35
